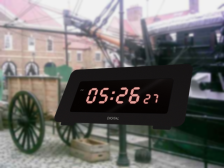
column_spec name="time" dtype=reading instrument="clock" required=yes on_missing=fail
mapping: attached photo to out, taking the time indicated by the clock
5:26:27
